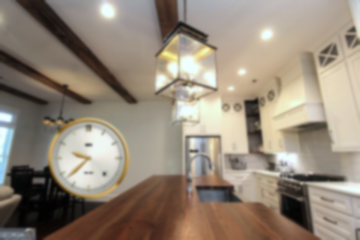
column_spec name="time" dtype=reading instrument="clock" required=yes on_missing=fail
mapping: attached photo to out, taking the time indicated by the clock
9:38
